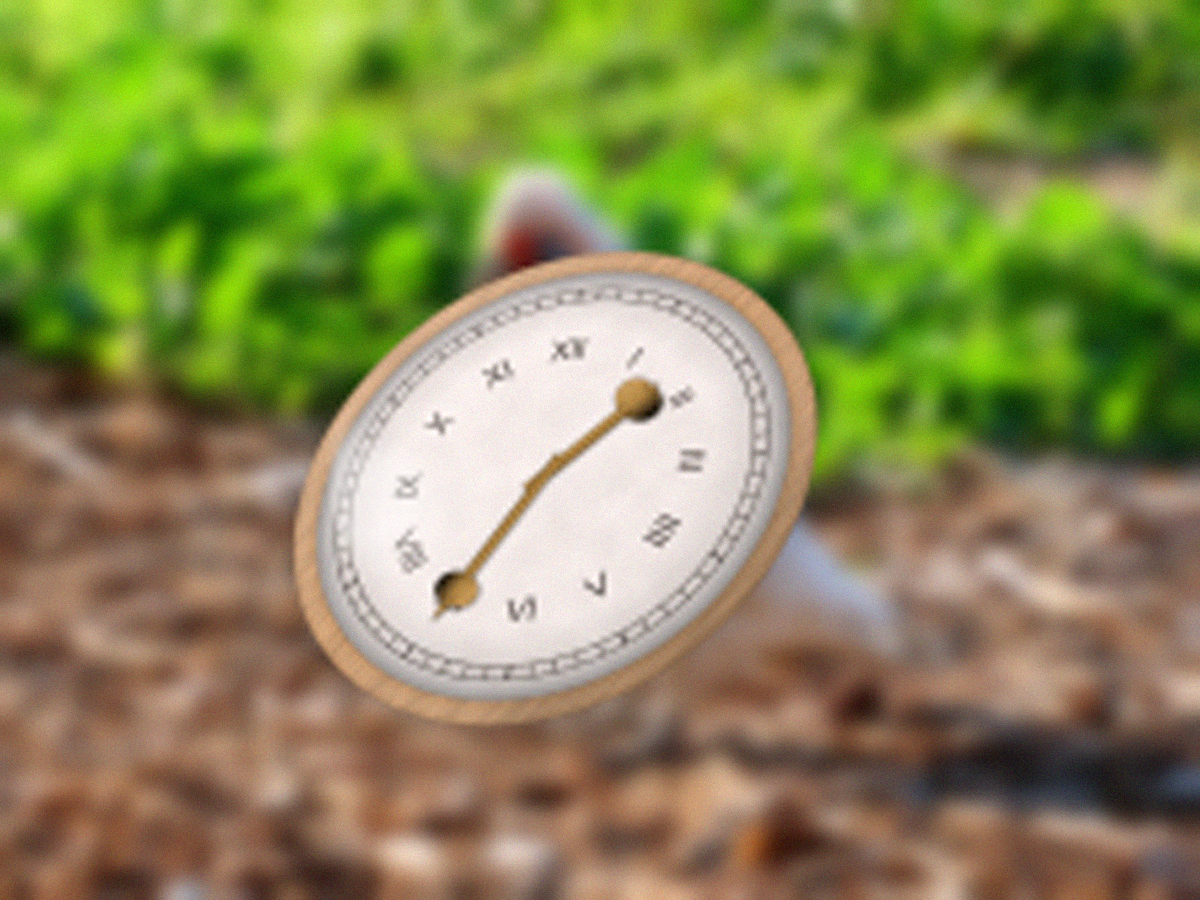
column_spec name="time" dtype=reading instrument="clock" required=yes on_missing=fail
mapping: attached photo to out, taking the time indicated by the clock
1:35
